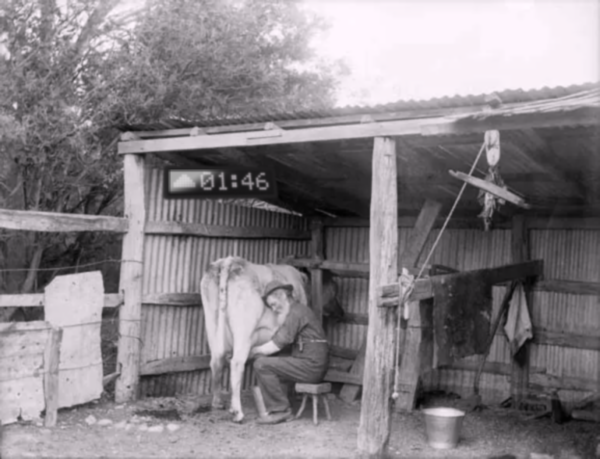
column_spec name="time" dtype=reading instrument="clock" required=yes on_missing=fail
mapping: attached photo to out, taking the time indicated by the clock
1:46
